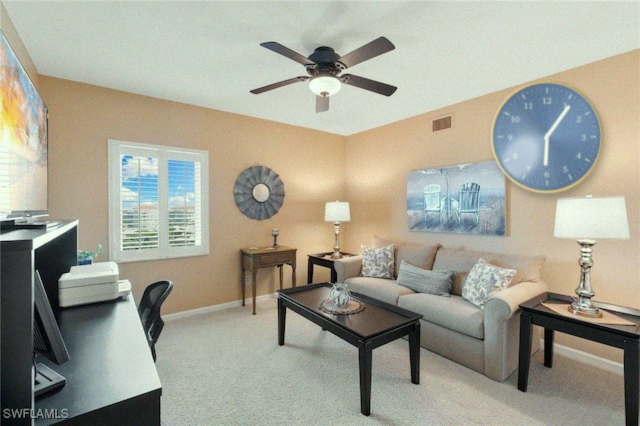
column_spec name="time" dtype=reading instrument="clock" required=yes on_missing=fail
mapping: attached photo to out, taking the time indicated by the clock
6:06
